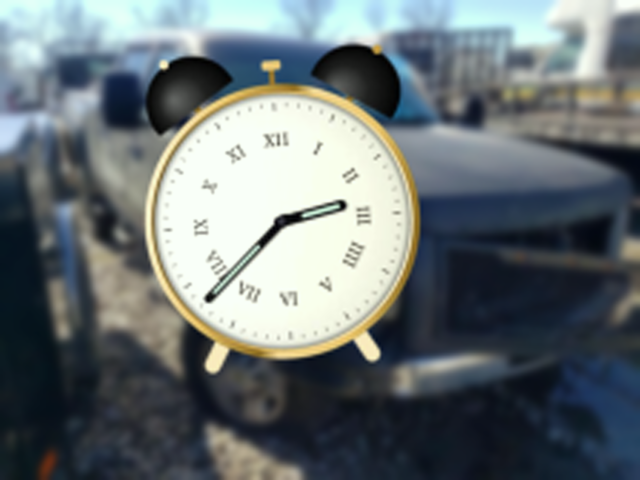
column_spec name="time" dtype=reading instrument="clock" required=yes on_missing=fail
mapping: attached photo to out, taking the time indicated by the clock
2:38
